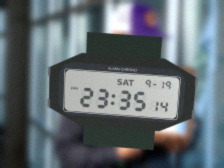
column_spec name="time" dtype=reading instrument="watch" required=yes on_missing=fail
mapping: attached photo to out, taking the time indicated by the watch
23:35:14
